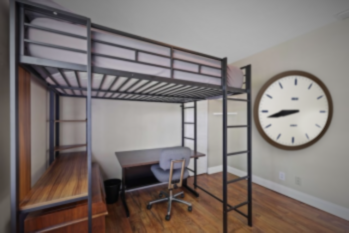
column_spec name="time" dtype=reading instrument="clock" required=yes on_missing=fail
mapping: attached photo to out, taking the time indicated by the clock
8:43
